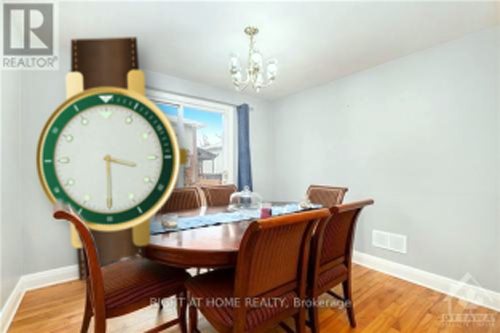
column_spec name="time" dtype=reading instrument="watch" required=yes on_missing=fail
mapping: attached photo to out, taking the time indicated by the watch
3:30
